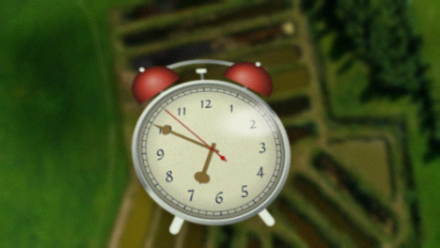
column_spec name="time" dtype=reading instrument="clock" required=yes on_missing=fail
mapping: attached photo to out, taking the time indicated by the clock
6:49:53
